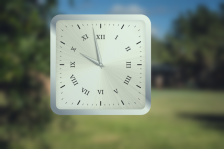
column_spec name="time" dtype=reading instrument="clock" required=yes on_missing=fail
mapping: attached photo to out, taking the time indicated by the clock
9:58
